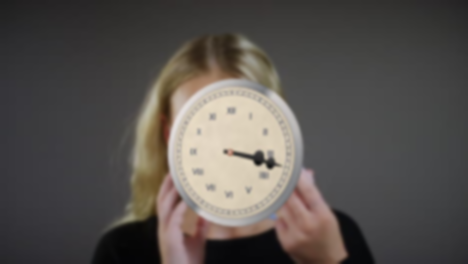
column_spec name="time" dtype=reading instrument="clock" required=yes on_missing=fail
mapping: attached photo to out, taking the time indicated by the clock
3:17
